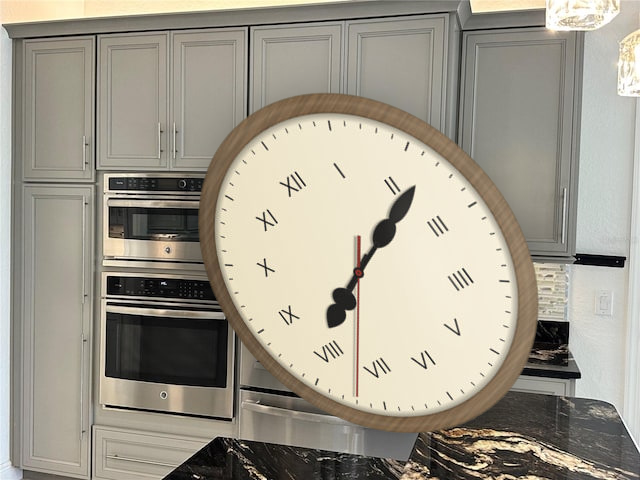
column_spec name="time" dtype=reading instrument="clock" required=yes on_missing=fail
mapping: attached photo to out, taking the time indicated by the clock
8:11:37
